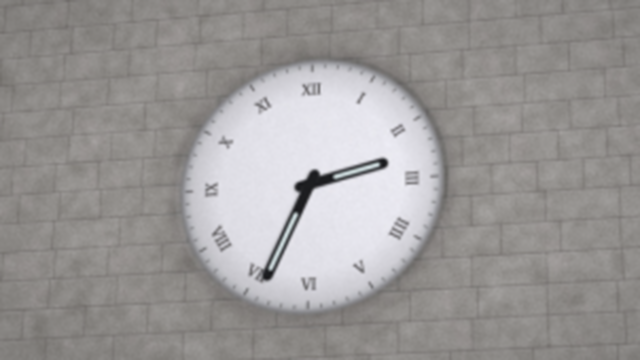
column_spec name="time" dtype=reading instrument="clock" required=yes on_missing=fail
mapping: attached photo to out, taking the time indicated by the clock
2:34
